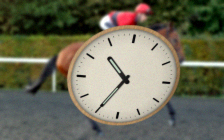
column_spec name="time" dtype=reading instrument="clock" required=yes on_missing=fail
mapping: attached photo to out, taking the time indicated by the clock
10:35
